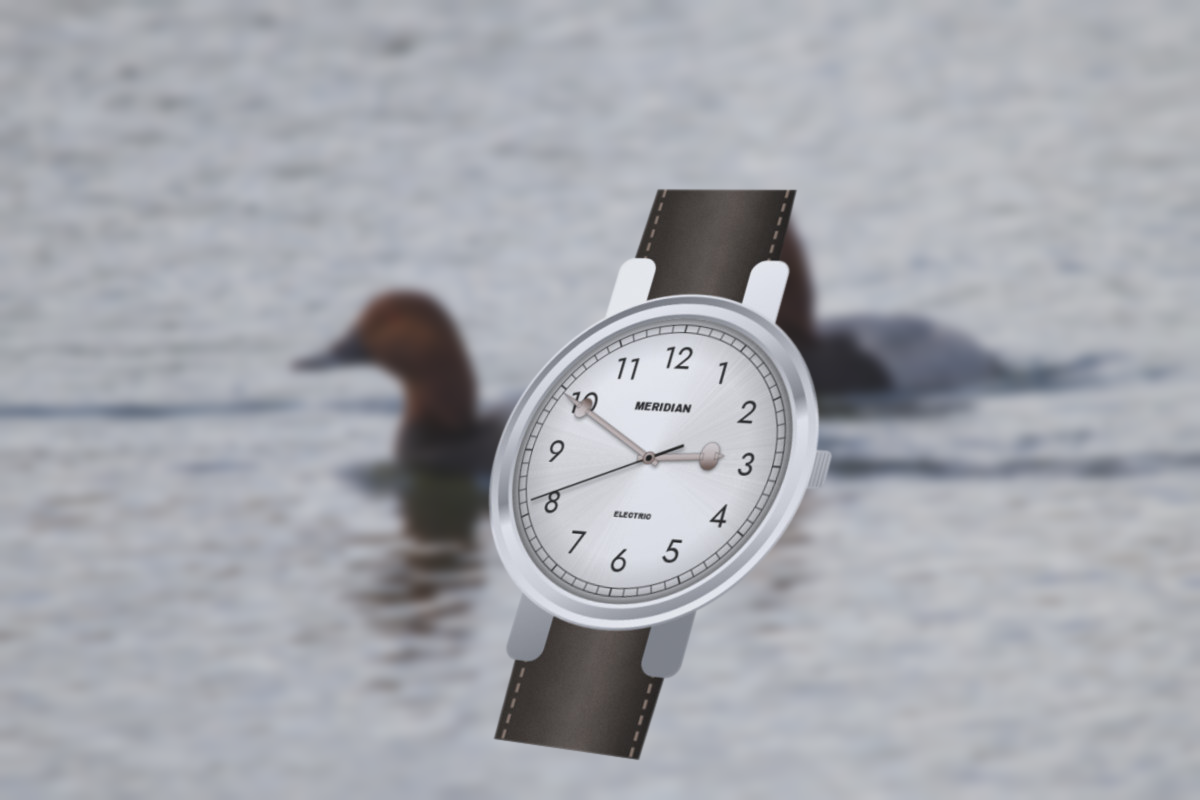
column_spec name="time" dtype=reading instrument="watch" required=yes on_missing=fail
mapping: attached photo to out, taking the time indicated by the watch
2:49:41
